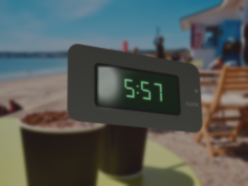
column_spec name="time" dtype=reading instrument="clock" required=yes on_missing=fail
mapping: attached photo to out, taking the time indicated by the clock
5:57
